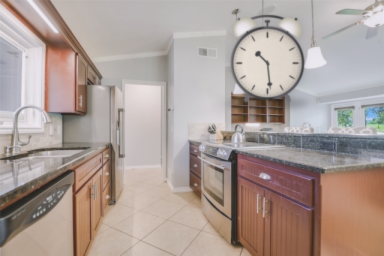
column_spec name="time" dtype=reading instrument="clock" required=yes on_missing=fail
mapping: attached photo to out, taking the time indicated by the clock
10:29
